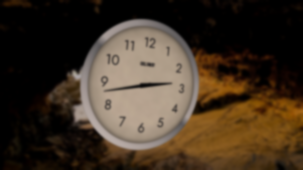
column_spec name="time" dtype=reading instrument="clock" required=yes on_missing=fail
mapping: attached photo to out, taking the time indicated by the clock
2:43
